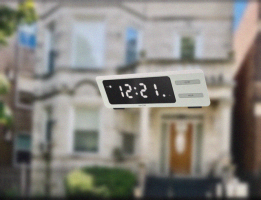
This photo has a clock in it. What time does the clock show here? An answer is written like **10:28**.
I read **12:21**
